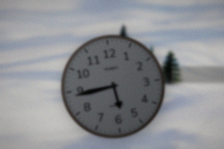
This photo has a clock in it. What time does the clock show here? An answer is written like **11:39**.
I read **5:44**
